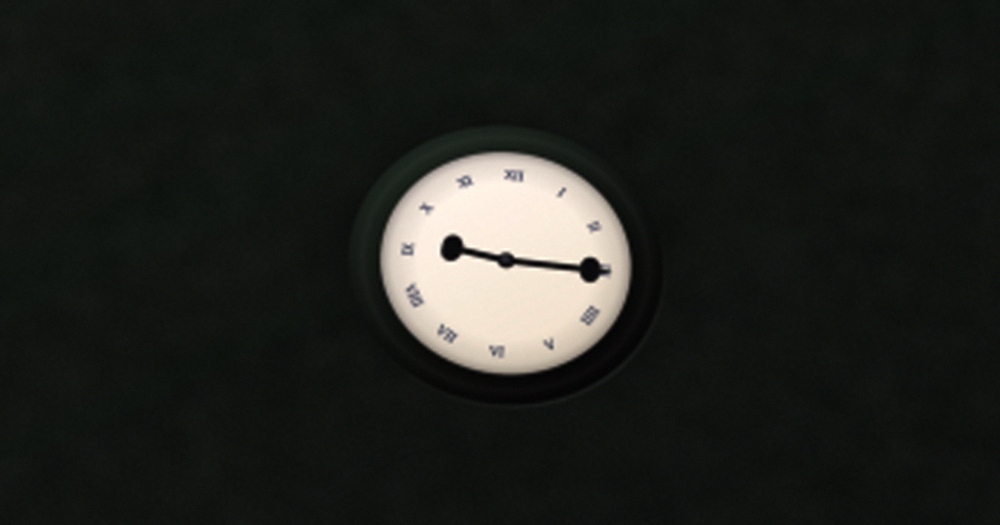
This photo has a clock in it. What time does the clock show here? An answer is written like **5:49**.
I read **9:15**
